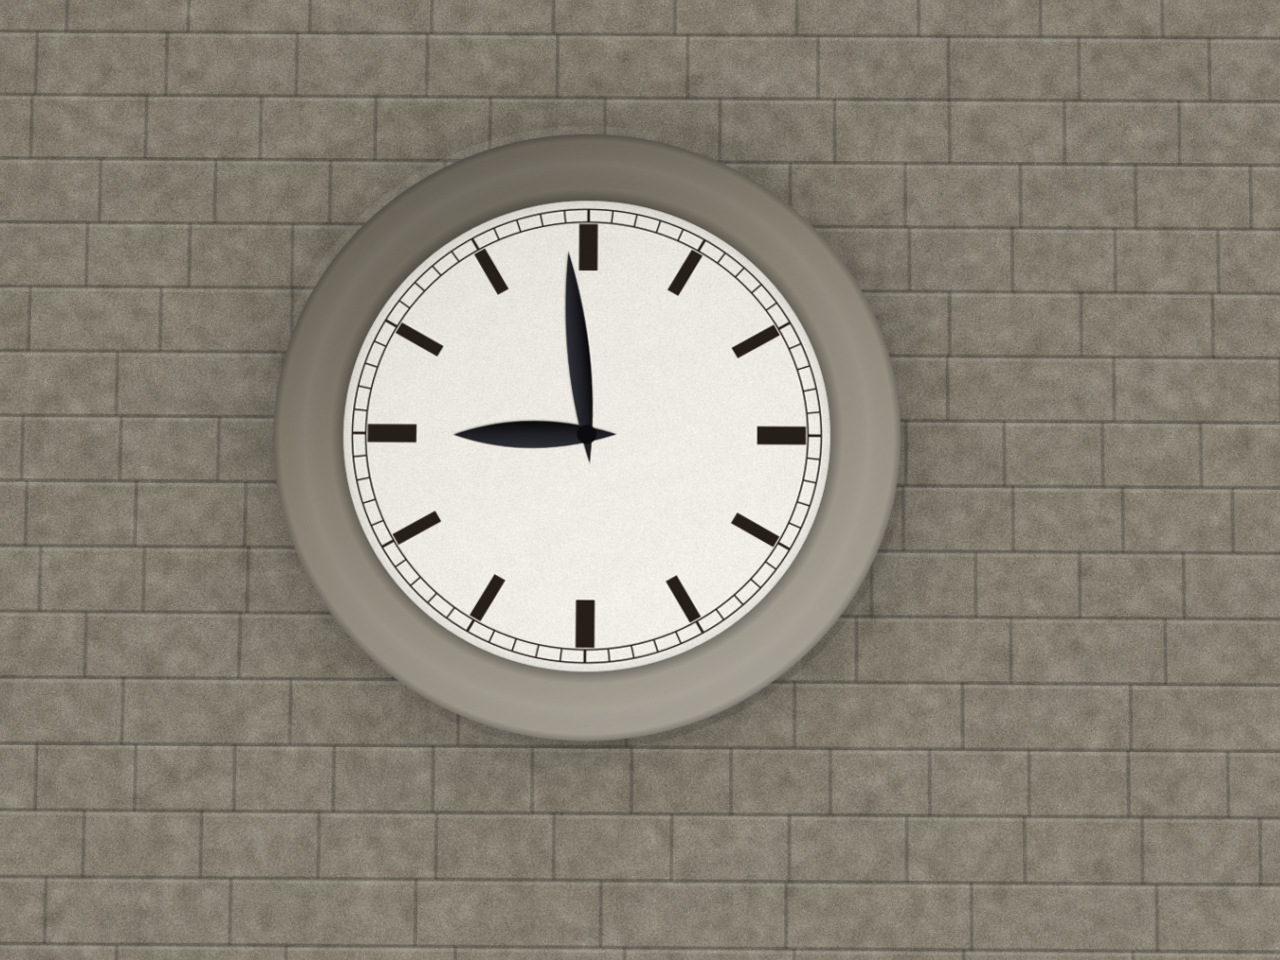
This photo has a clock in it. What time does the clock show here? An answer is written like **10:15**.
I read **8:59**
